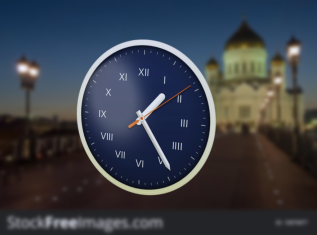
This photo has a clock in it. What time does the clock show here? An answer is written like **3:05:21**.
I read **1:24:09**
